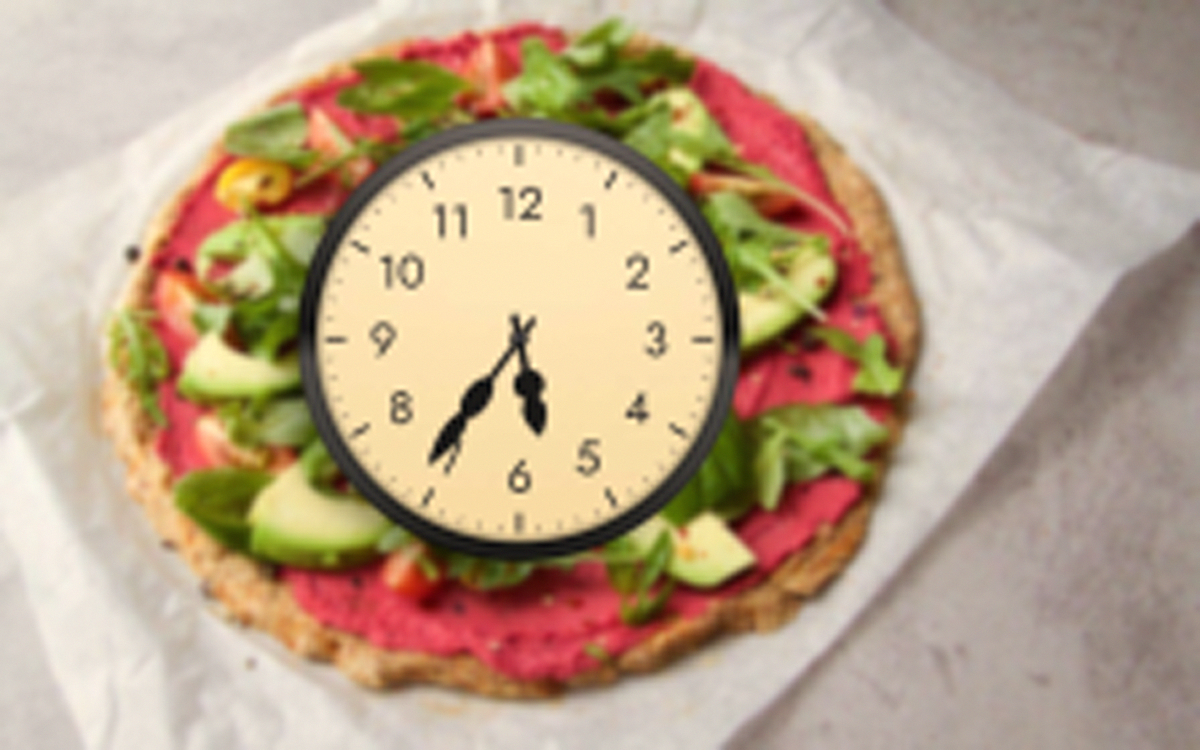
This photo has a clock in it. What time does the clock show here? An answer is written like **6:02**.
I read **5:36**
